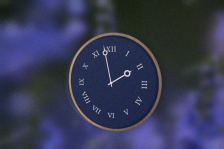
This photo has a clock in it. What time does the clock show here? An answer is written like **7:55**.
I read **1:58**
